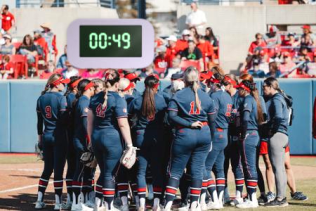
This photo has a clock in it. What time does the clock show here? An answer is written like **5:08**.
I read **0:49**
